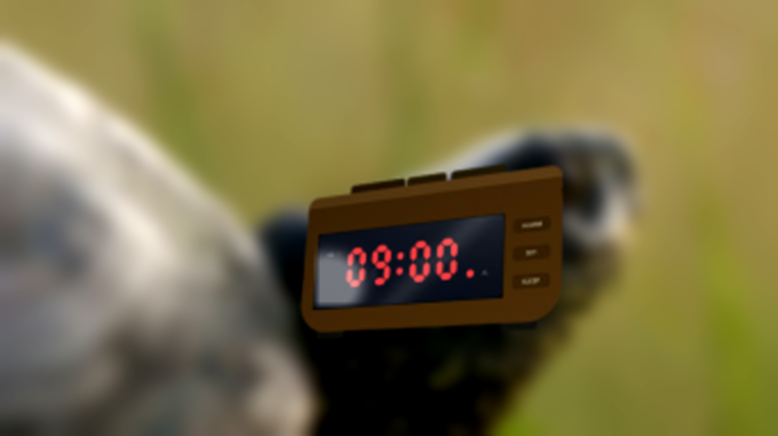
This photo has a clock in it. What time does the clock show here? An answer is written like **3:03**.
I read **9:00**
